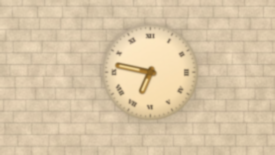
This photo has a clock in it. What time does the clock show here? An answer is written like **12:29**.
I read **6:47**
